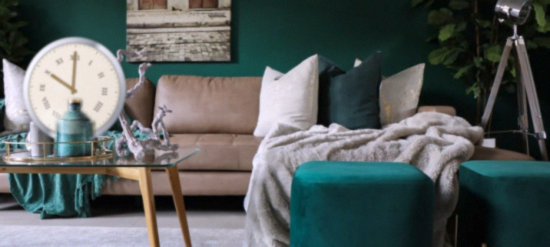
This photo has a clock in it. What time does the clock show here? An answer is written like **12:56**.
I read **10:00**
